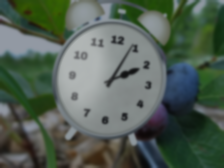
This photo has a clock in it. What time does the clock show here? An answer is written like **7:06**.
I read **2:04**
